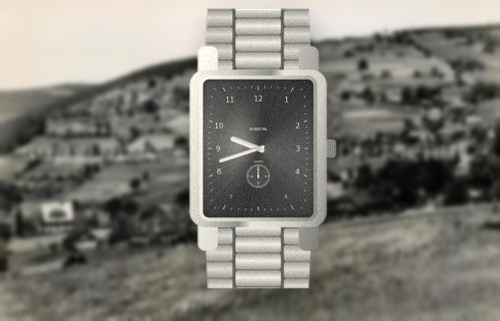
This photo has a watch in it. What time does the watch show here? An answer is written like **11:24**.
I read **9:42**
